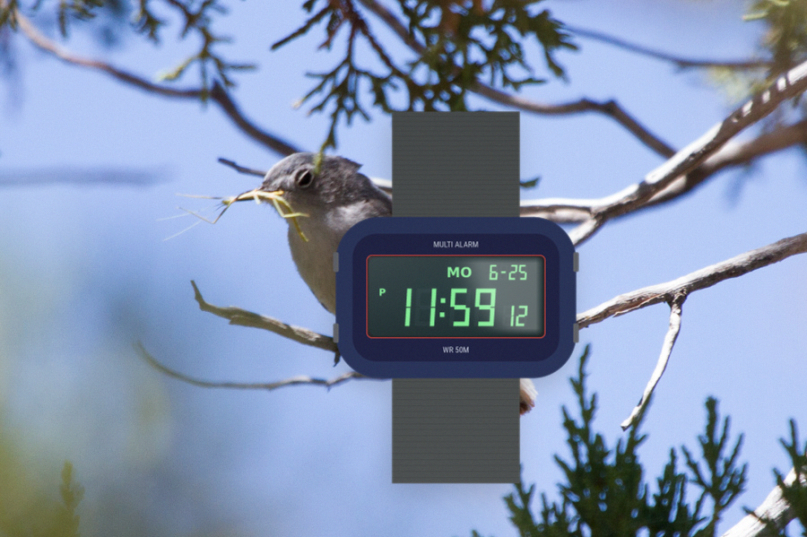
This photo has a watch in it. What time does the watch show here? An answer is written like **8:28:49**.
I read **11:59:12**
